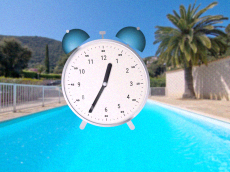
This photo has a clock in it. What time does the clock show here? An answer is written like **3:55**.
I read **12:35**
